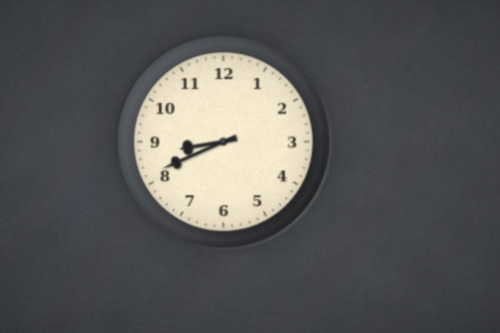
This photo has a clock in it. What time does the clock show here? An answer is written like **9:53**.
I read **8:41**
